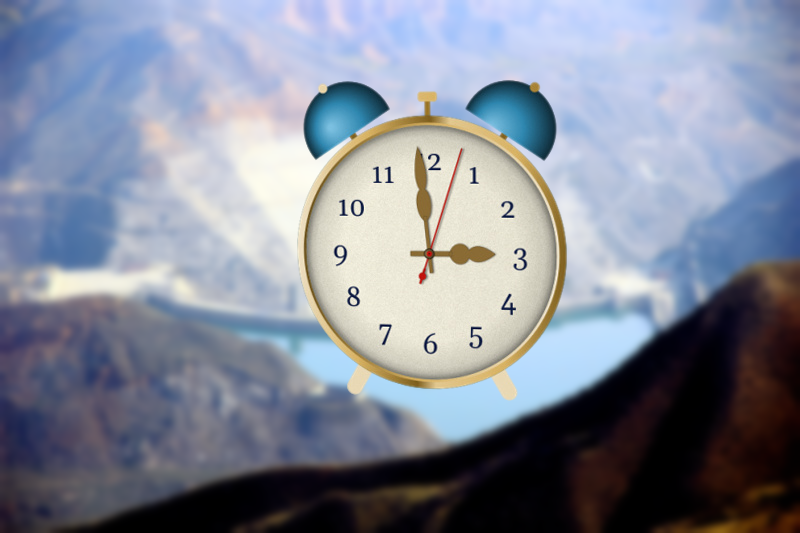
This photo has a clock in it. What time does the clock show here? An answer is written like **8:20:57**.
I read **2:59:03**
